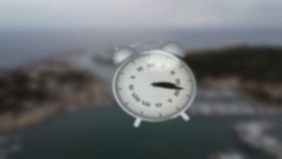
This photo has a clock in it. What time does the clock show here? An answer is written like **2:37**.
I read **3:18**
